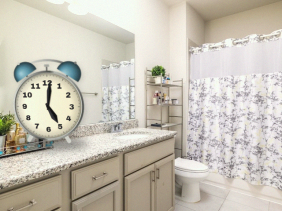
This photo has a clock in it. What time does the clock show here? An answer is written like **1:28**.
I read **5:01**
